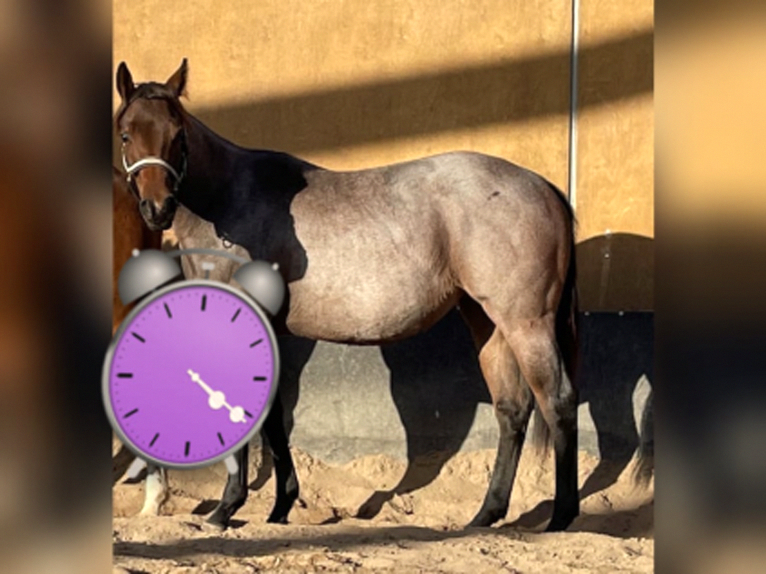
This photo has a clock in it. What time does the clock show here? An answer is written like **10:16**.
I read **4:21**
